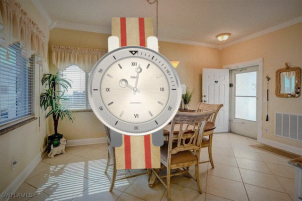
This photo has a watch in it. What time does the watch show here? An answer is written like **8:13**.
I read **10:02**
